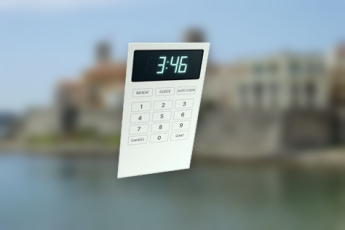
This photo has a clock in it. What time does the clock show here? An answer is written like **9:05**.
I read **3:46**
